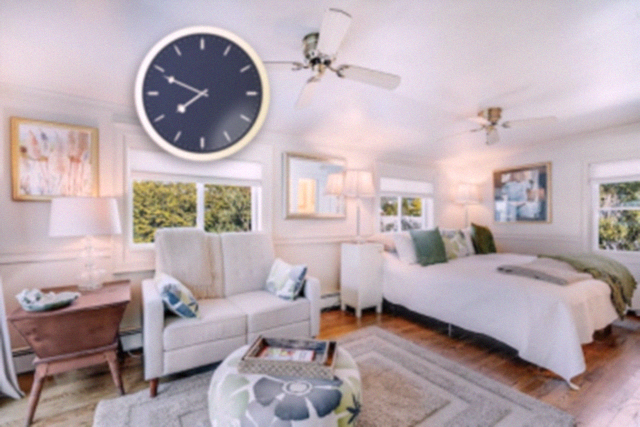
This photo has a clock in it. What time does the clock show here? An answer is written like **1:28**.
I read **7:49**
